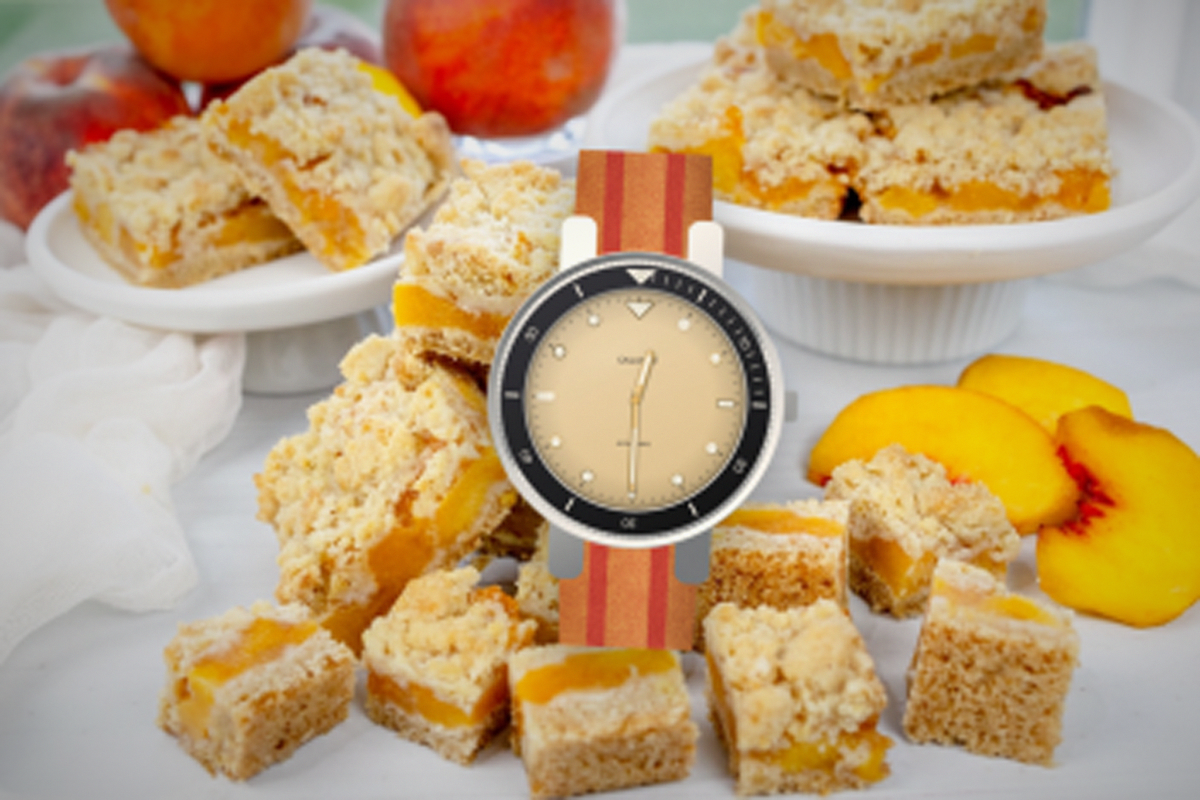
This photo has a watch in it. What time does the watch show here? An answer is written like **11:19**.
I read **12:30**
